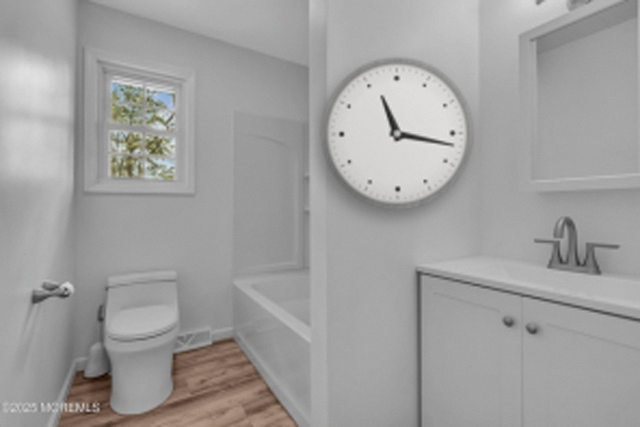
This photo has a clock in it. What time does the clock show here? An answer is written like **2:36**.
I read **11:17**
